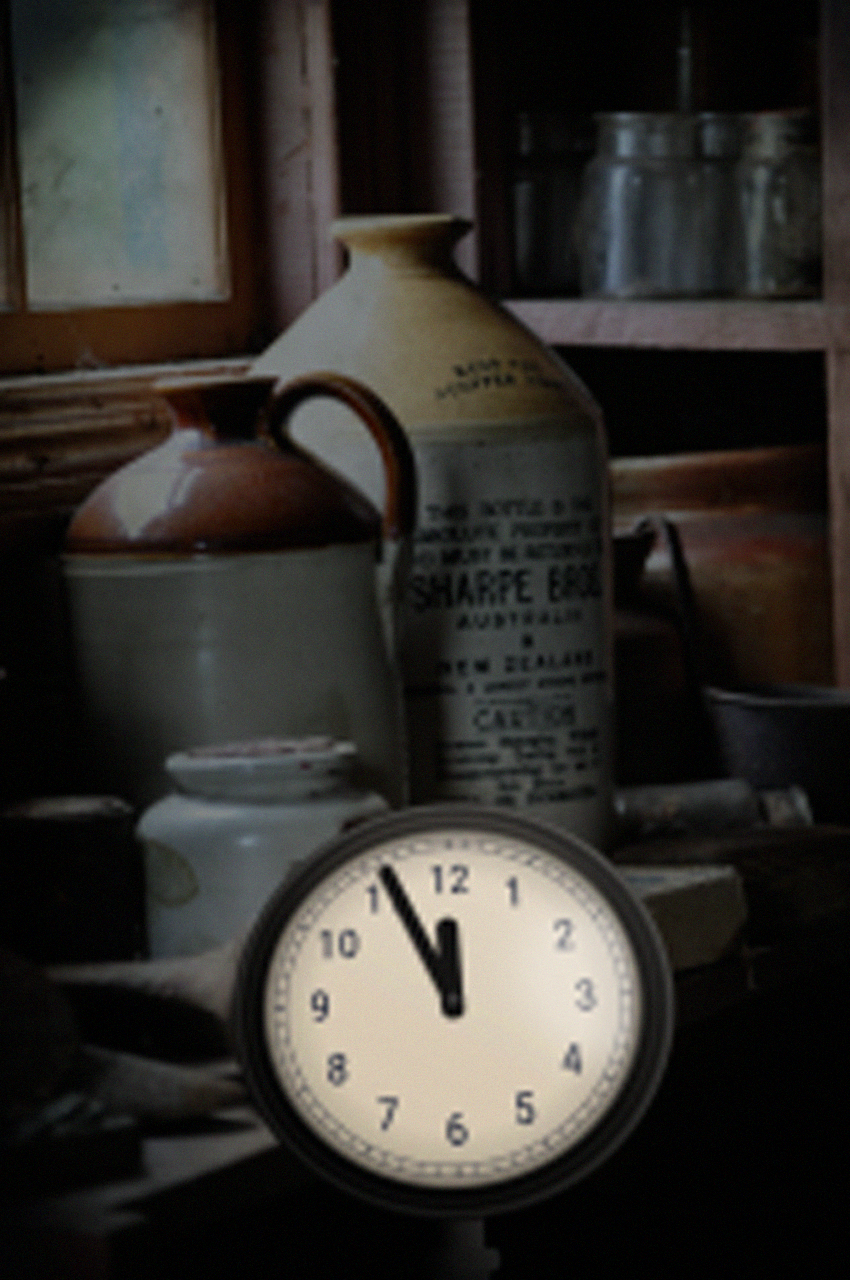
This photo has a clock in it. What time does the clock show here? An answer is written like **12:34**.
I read **11:56**
